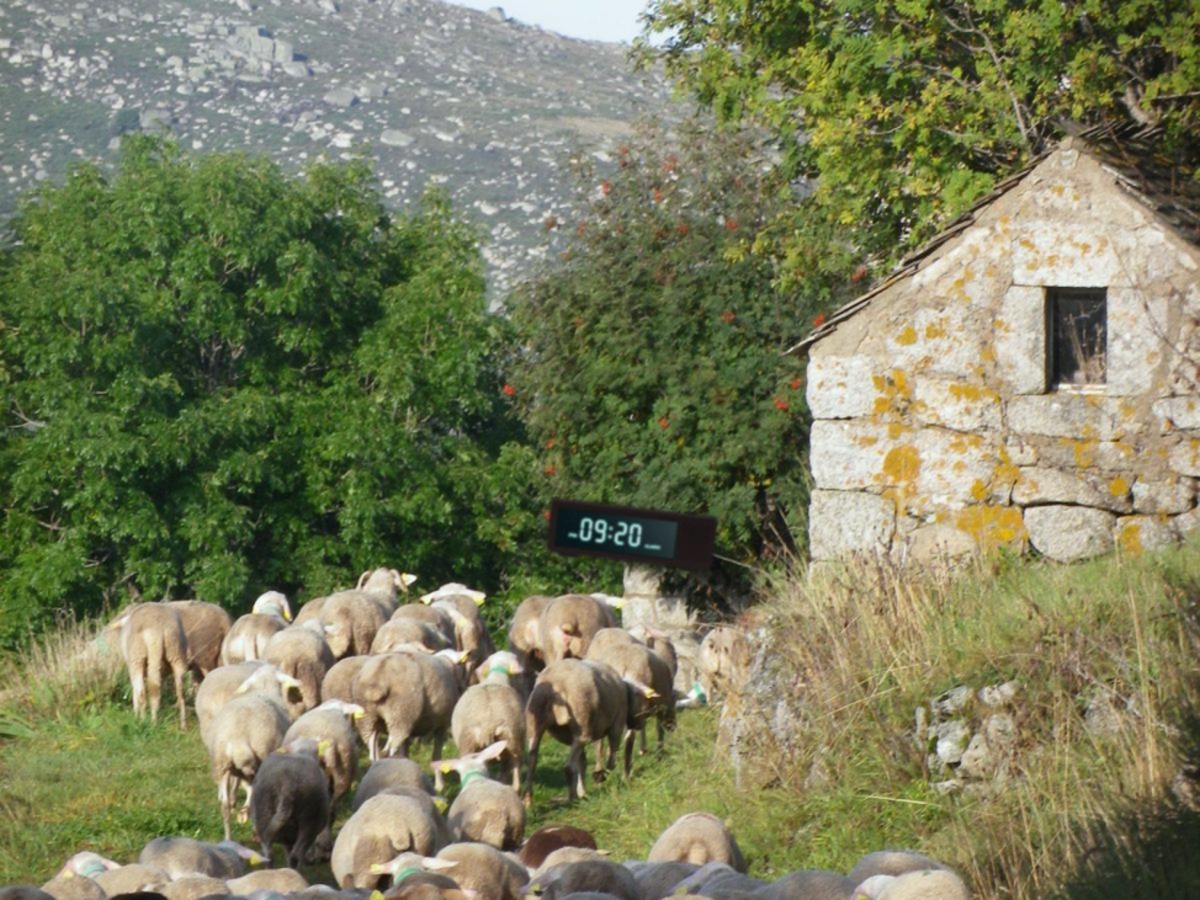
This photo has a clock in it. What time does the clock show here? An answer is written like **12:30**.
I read **9:20**
